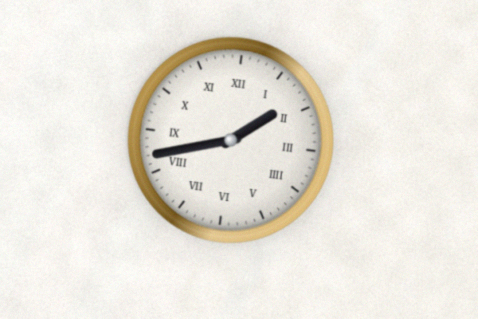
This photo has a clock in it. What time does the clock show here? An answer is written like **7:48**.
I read **1:42**
